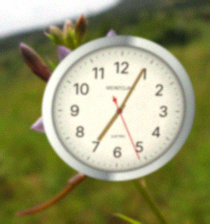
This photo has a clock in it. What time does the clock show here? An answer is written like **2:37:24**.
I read **7:04:26**
